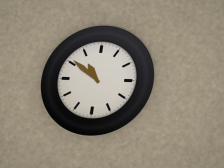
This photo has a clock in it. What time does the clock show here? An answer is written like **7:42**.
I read **10:51**
